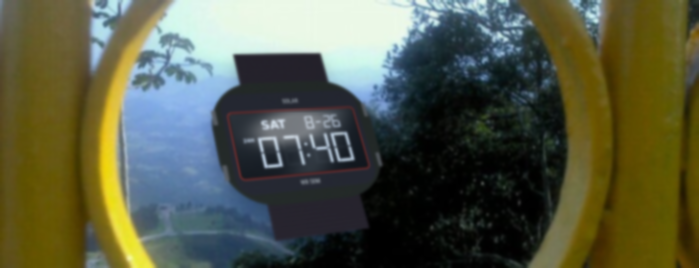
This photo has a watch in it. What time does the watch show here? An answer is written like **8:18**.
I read **7:40**
